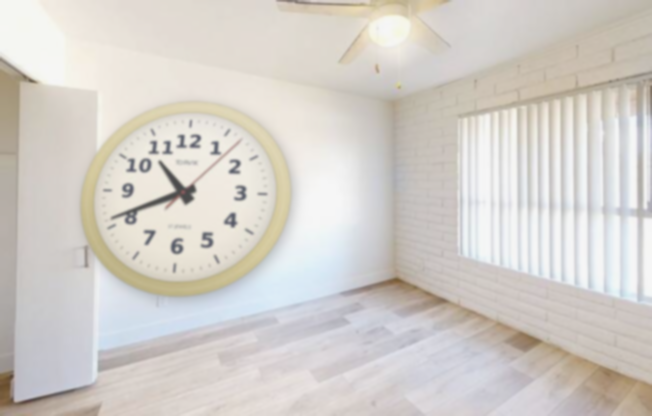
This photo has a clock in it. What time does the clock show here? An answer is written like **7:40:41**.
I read **10:41:07**
